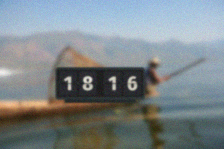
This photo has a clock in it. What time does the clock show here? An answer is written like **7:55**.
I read **18:16**
